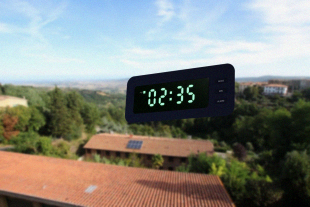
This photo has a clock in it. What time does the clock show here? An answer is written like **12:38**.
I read **2:35**
